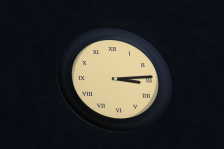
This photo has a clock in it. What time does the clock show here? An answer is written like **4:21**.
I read **3:14**
